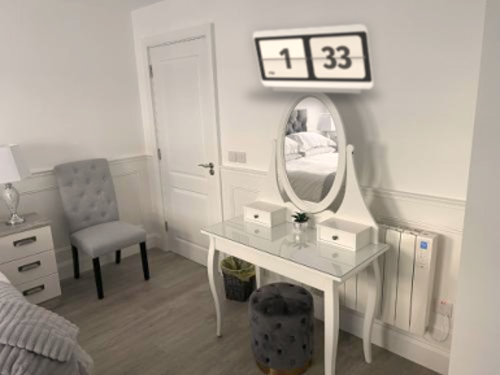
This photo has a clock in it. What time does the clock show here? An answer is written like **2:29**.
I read **1:33**
